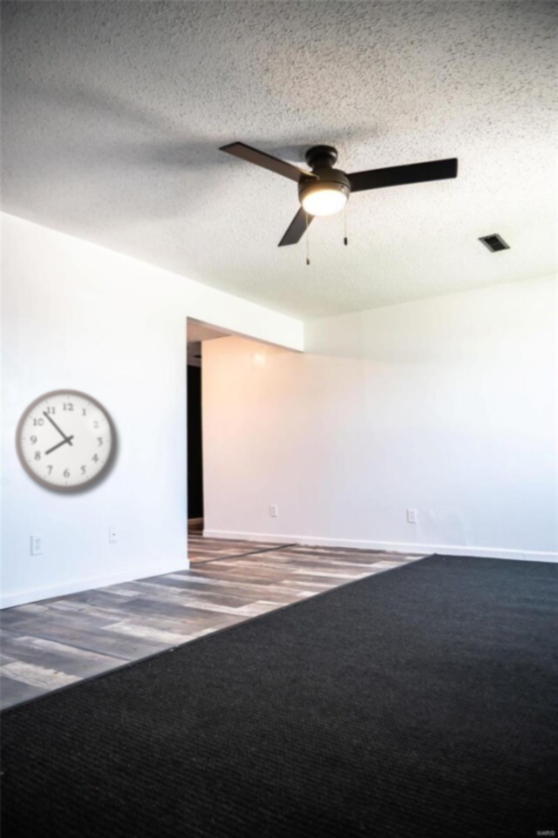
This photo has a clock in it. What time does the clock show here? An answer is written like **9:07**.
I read **7:53**
